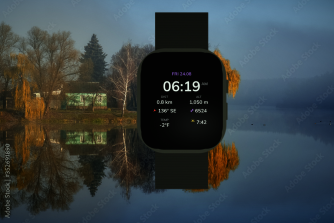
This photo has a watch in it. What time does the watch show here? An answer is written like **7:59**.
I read **6:19**
